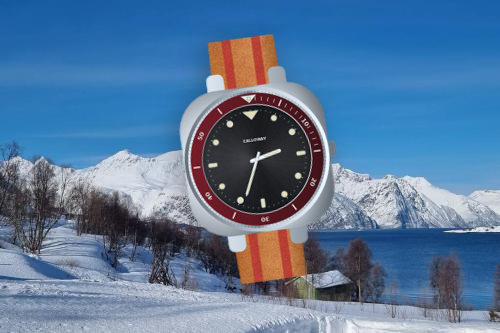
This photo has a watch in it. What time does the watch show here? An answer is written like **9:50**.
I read **2:34**
